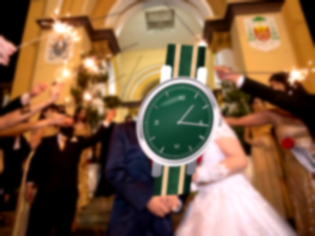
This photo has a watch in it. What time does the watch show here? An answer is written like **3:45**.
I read **1:16**
